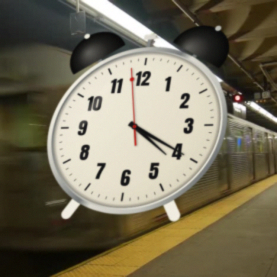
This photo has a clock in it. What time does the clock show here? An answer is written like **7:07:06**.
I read **4:19:58**
